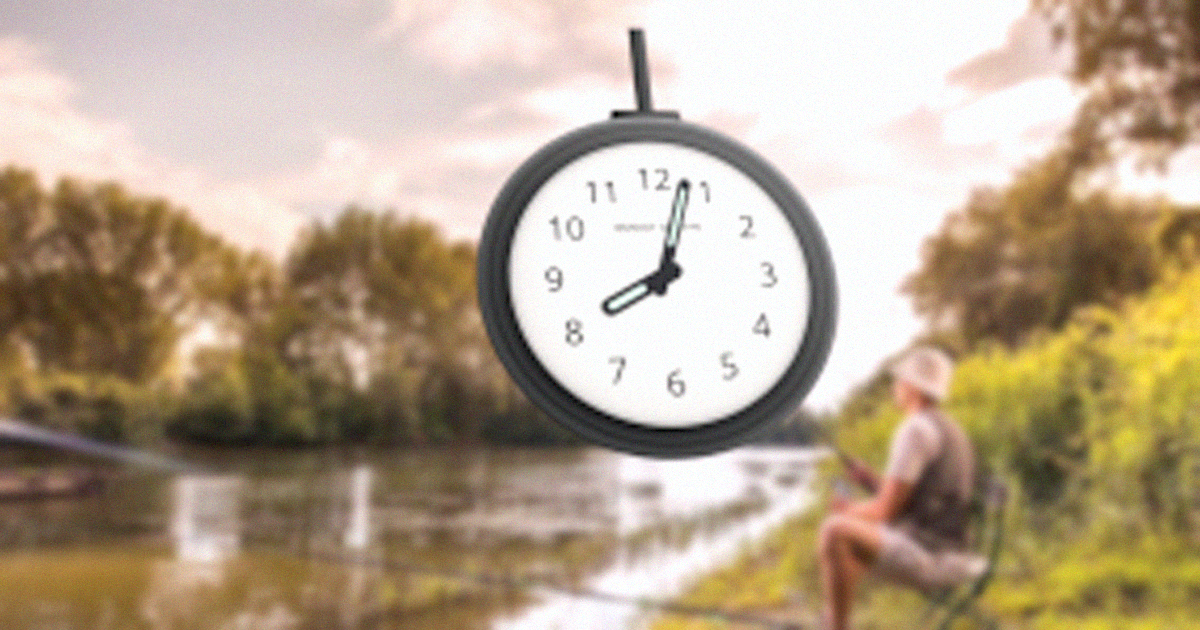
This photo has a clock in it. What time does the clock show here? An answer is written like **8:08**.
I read **8:03**
